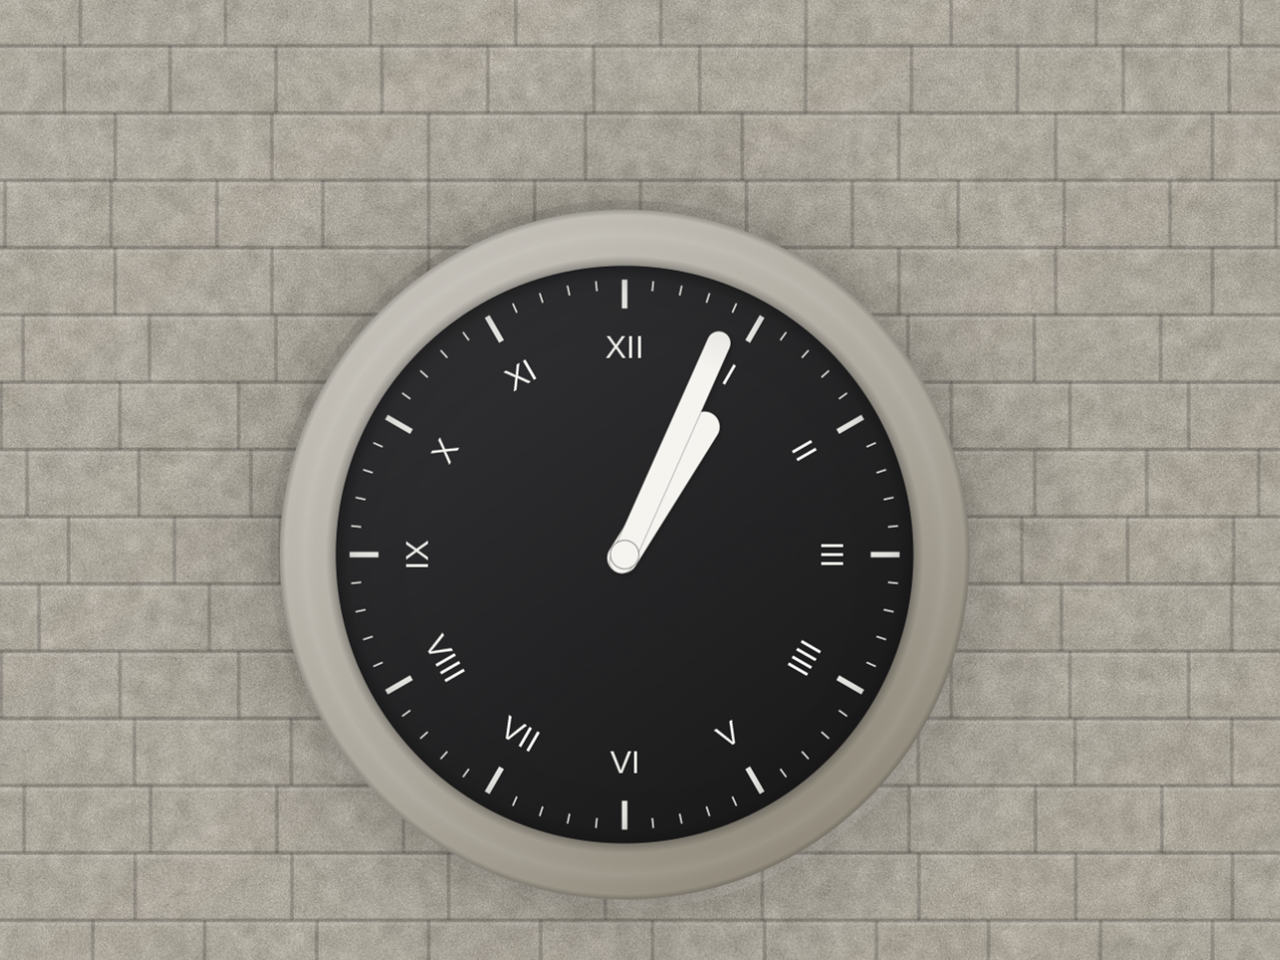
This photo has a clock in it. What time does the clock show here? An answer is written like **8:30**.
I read **1:04**
